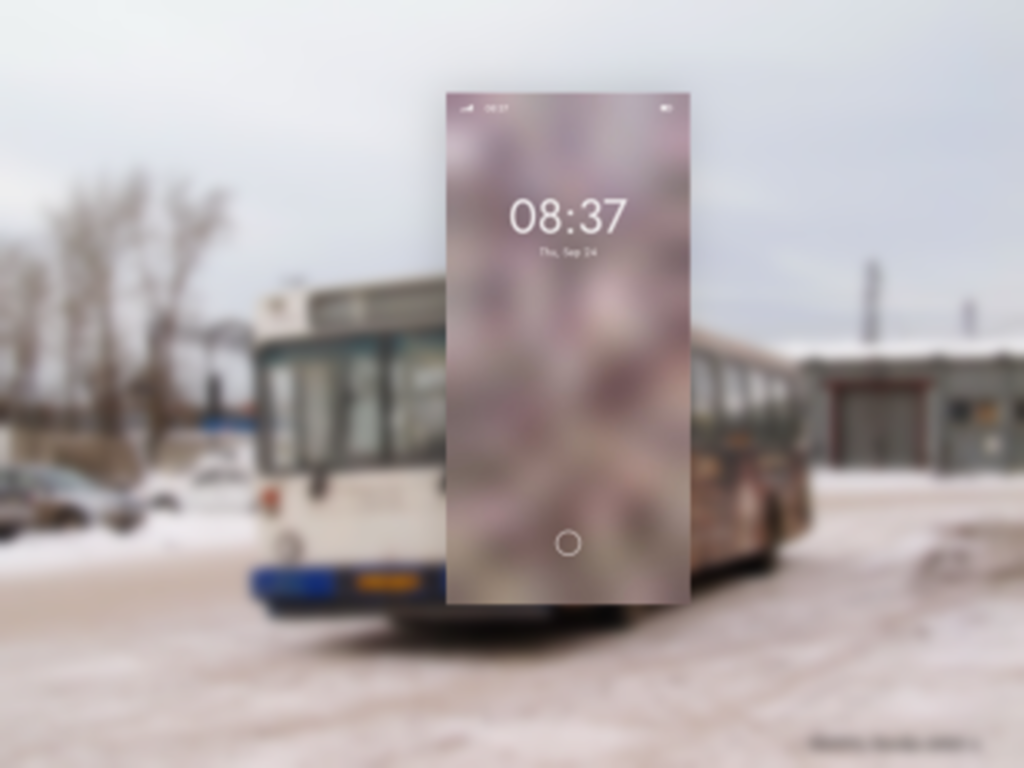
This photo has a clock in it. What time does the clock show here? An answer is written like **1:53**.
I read **8:37**
